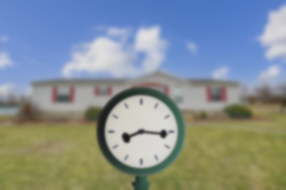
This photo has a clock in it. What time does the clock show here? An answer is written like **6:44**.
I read **8:16**
